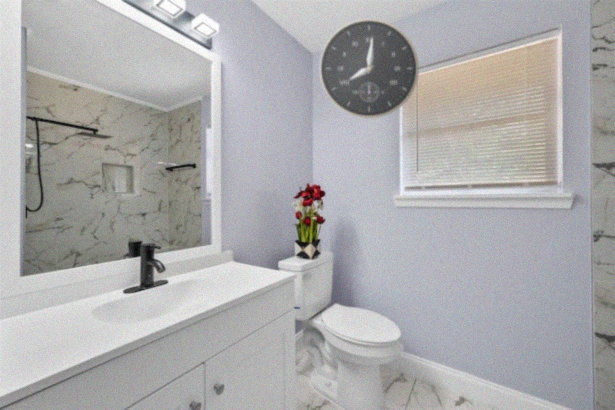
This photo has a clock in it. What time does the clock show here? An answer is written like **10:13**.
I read **8:01**
